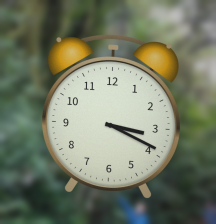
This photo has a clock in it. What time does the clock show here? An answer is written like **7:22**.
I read **3:19**
